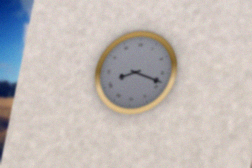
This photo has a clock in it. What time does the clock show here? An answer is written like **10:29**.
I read **8:18**
